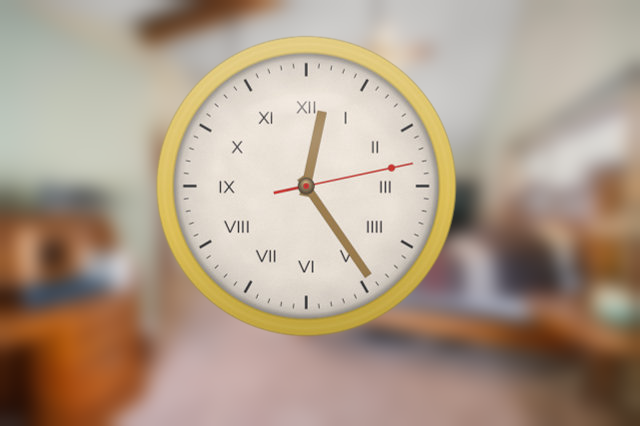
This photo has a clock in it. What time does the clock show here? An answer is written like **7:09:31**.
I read **12:24:13**
